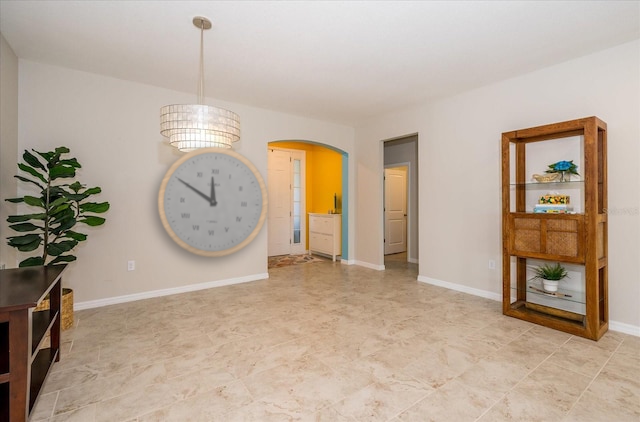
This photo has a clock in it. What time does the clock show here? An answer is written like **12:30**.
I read **11:50**
